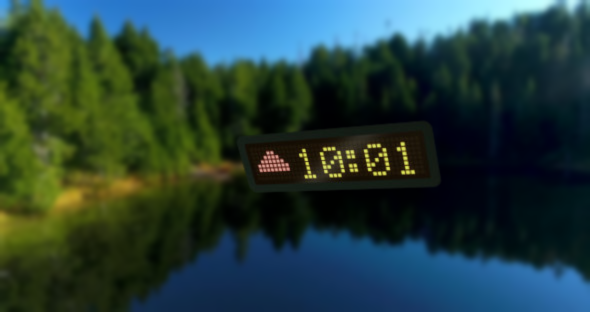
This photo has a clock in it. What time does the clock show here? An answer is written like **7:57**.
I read **10:01**
